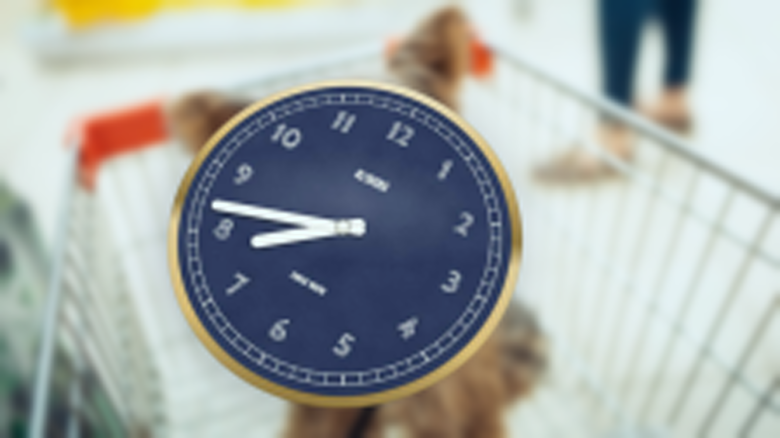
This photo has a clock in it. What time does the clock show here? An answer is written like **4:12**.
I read **7:42**
